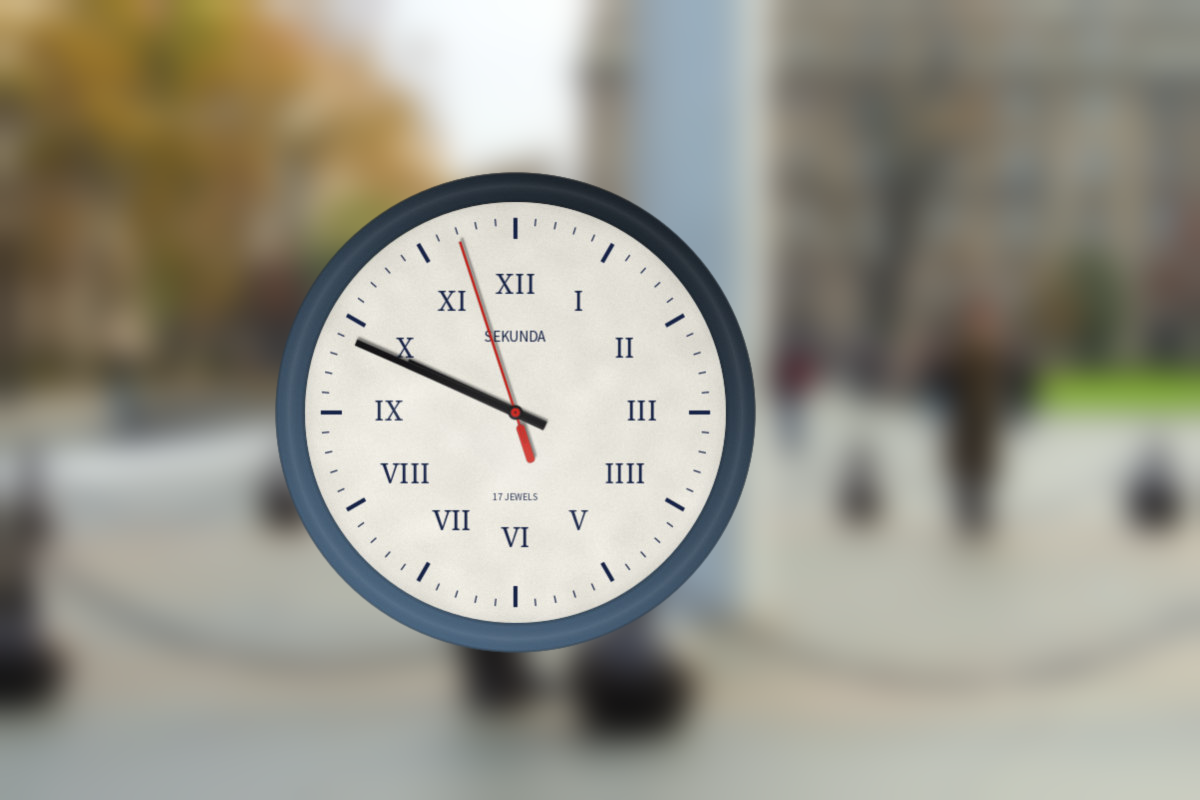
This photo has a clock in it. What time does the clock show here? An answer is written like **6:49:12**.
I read **9:48:57**
